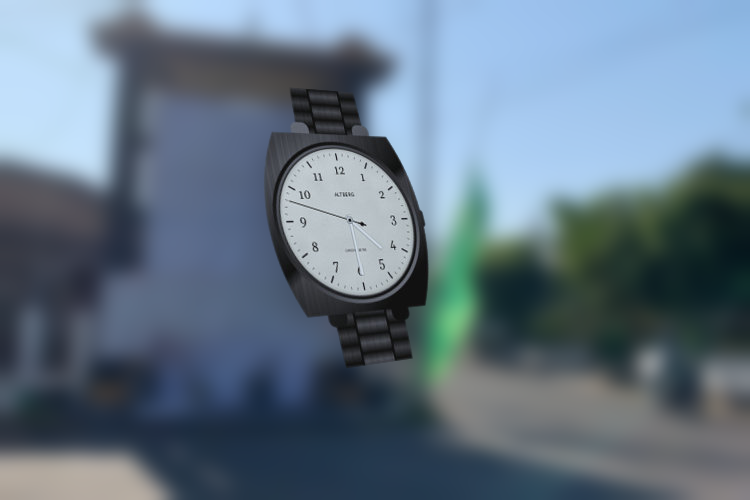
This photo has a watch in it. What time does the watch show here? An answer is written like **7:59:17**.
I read **4:29:48**
